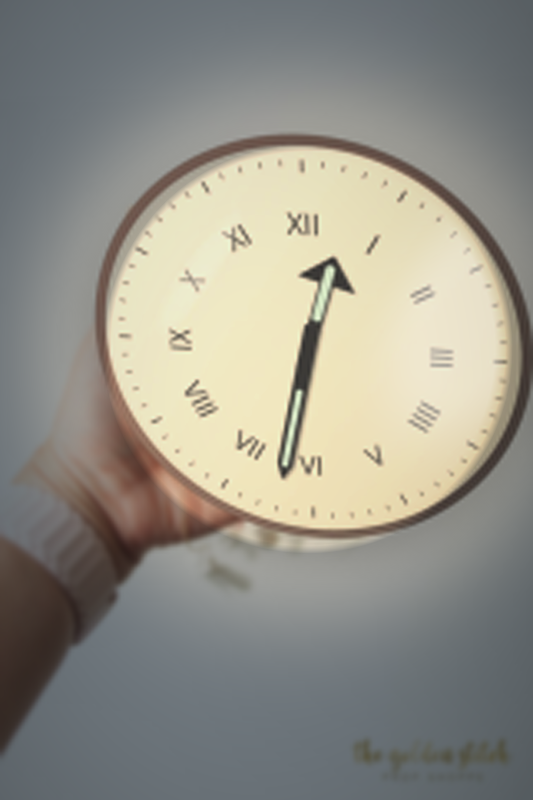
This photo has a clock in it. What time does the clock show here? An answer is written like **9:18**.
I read **12:32**
